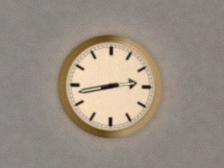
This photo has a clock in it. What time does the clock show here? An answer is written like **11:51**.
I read **2:43**
